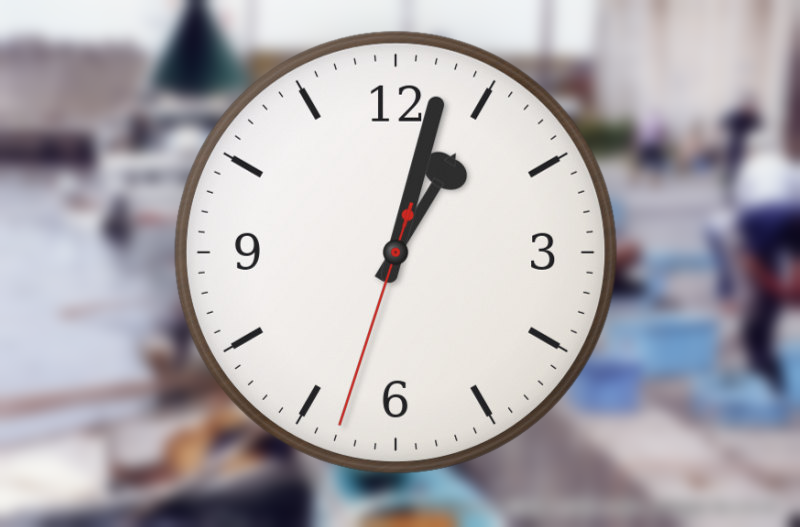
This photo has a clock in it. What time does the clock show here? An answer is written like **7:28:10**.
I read **1:02:33**
